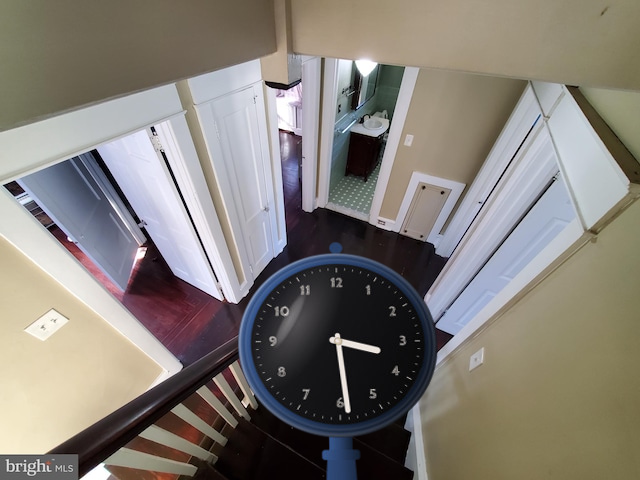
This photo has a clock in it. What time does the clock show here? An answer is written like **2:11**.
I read **3:29**
